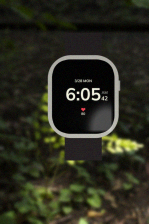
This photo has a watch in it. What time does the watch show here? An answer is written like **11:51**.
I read **6:05**
